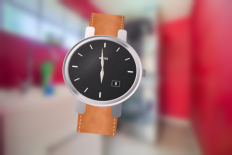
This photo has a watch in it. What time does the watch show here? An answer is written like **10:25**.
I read **5:59**
